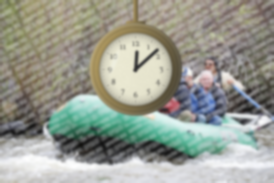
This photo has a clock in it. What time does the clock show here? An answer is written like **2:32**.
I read **12:08**
